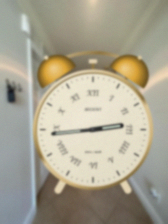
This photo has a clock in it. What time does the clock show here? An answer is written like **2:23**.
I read **2:44**
